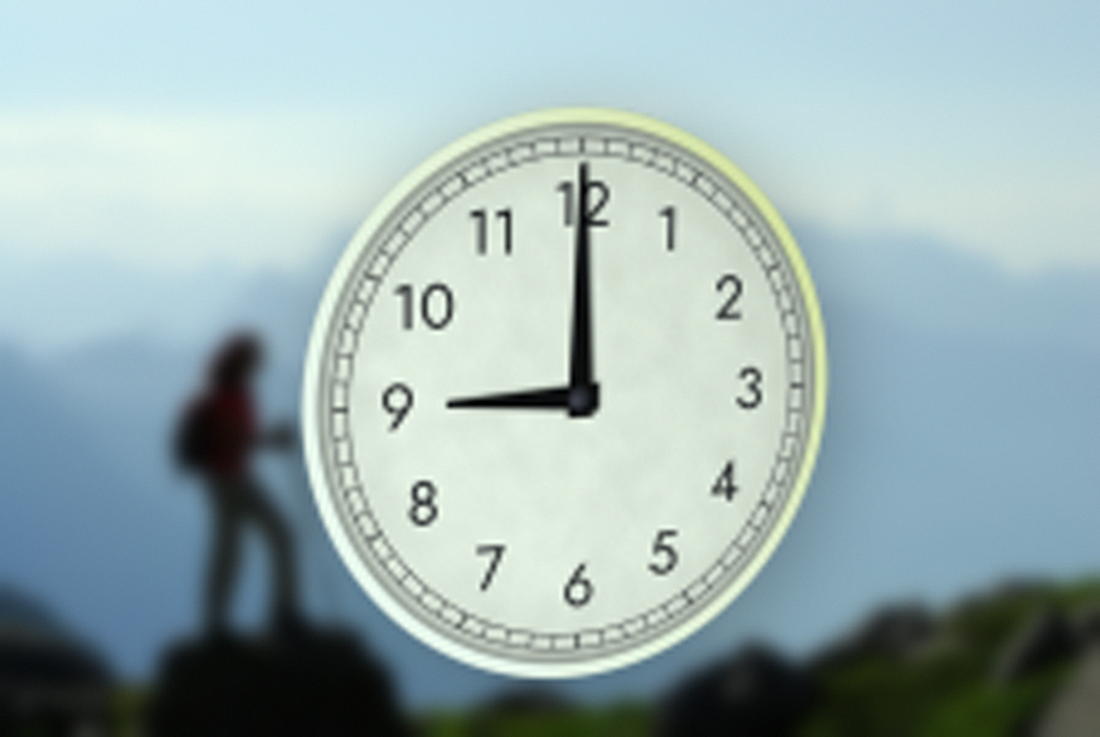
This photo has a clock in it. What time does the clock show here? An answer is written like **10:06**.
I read **9:00**
